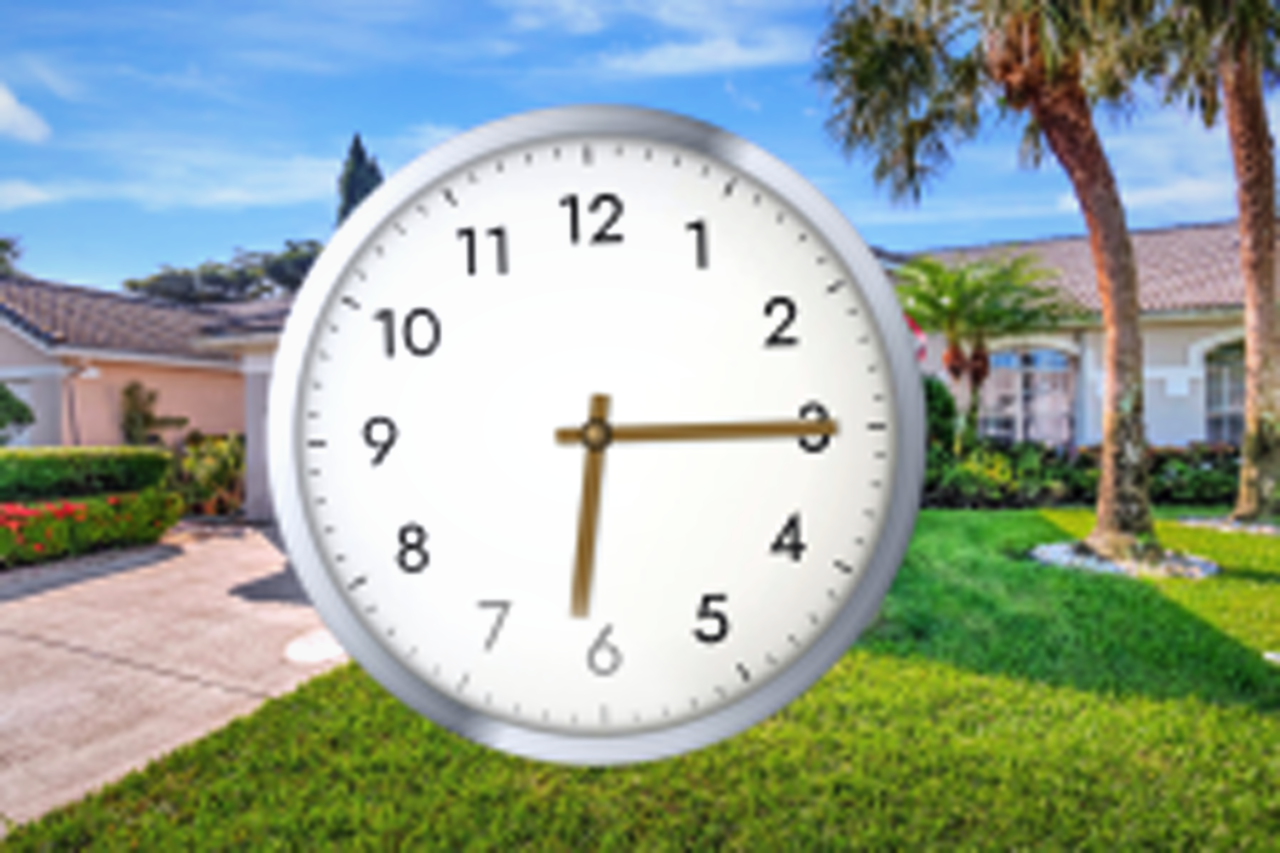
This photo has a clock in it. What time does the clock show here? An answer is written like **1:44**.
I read **6:15**
